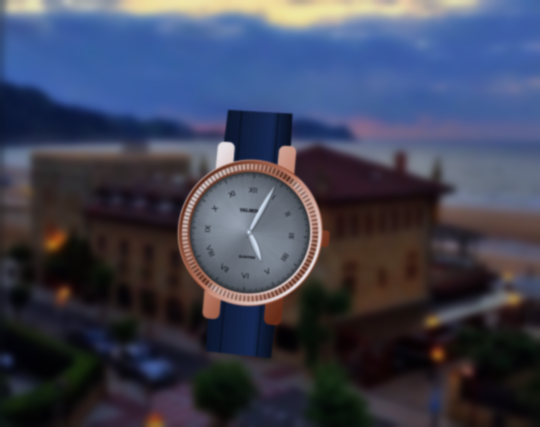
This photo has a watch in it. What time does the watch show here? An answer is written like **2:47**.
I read **5:04**
